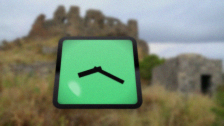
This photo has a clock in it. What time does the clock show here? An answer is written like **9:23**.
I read **8:20**
